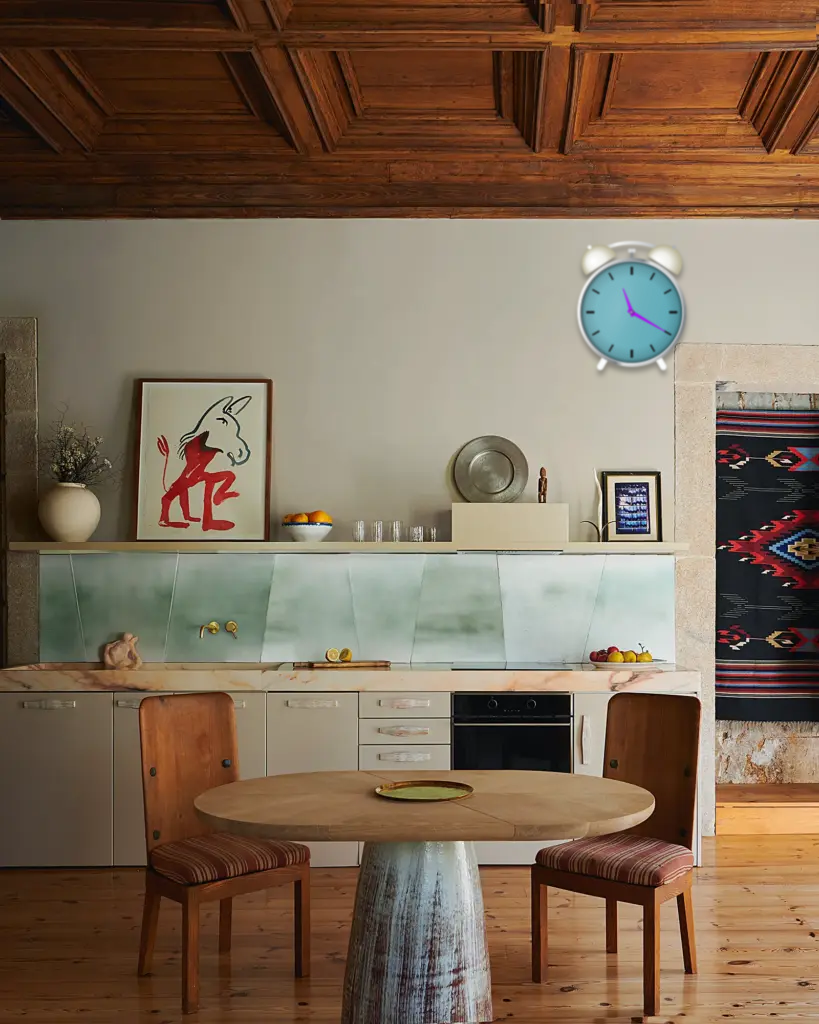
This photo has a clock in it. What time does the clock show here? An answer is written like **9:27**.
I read **11:20**
